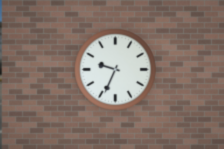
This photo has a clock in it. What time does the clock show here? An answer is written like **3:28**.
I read **9:34**
